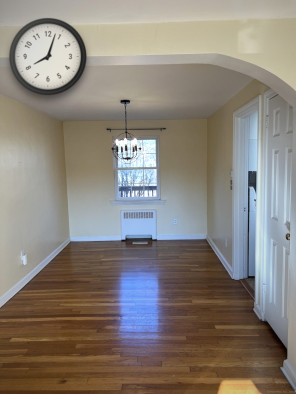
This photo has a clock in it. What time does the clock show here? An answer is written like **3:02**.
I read **8:03**
